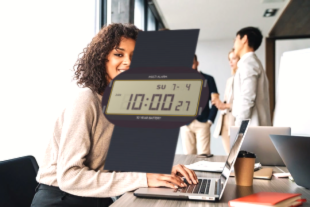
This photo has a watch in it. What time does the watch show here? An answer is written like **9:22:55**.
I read **10:00:27**
